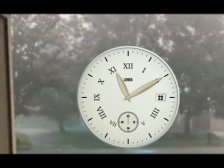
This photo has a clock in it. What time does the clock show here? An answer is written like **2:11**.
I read **11:10**
